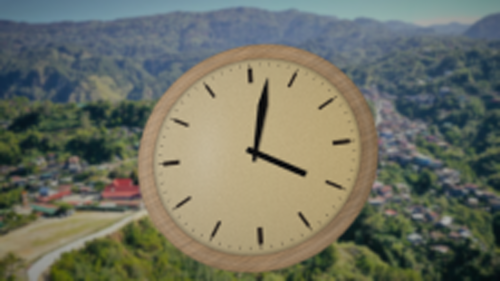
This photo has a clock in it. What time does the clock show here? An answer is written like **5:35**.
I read **4:02**
